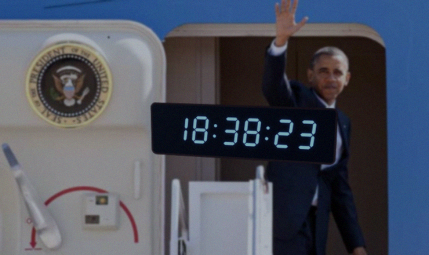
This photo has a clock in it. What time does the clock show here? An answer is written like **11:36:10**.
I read **18:38:23**
